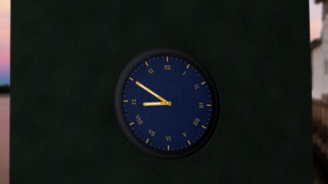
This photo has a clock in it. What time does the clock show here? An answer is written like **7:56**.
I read **8:50**
